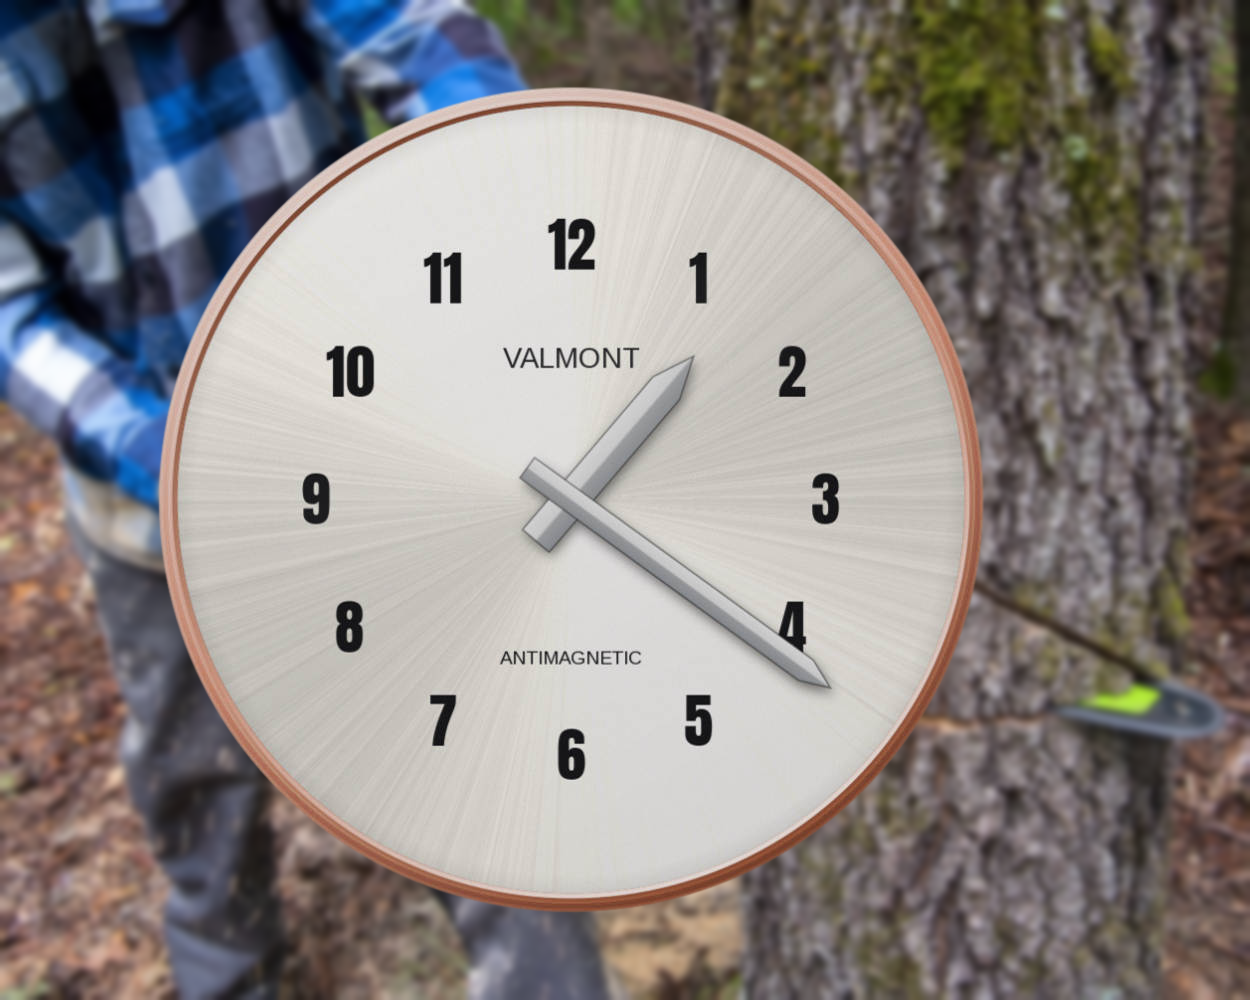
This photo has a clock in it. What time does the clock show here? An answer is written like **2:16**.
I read **1:21**
